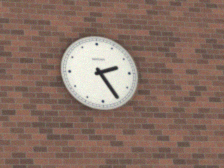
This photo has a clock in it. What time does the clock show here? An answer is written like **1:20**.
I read **2:25**
